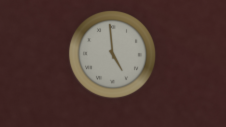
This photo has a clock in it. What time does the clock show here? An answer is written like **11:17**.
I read **4:59**
